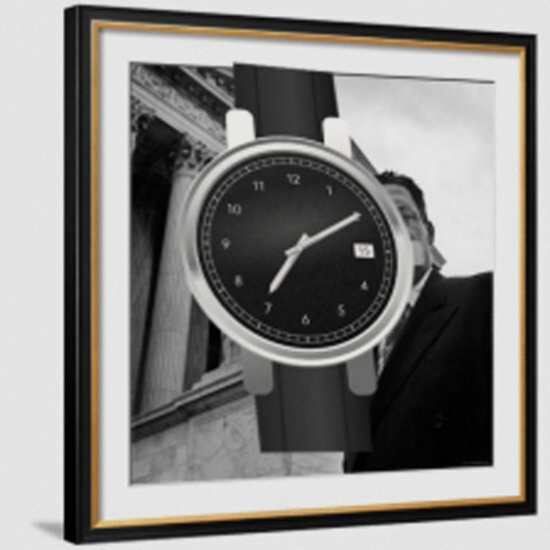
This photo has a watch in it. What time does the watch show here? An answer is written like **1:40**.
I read **7:10**
